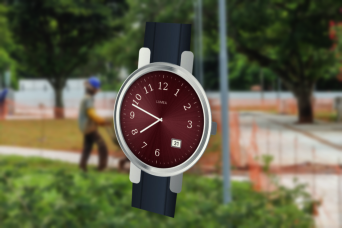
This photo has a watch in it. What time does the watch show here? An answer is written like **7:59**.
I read **7:48**
